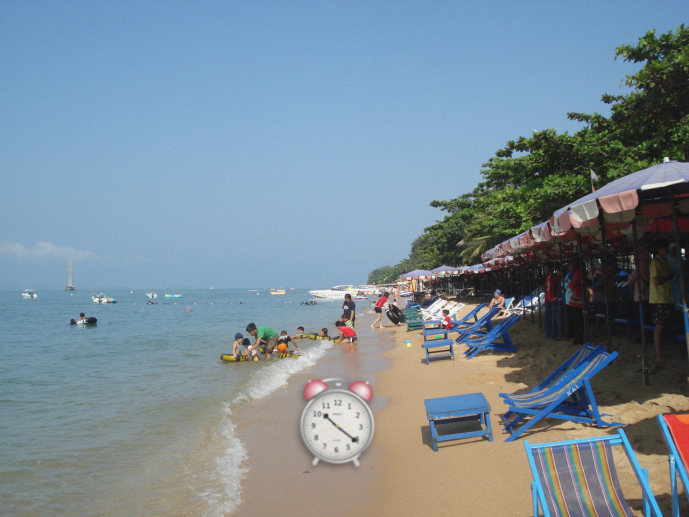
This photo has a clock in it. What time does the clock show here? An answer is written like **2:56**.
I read **10:21**
